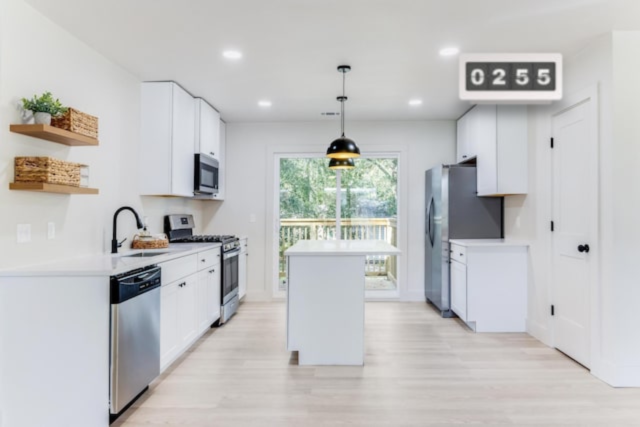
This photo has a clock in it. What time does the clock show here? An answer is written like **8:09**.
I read **2:55**
